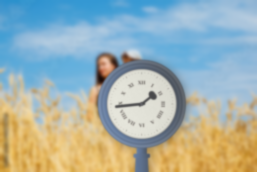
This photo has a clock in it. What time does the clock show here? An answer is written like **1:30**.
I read **1:44**
